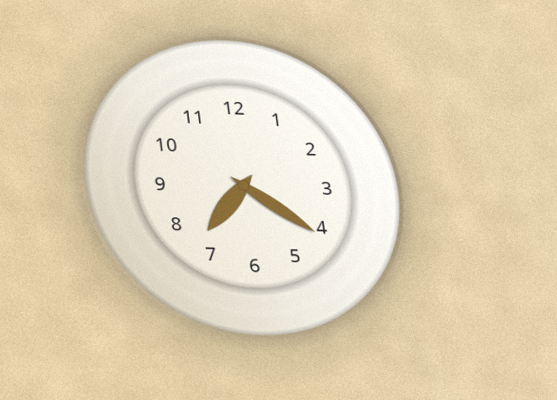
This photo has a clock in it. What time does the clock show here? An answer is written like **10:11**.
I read **7:21**
